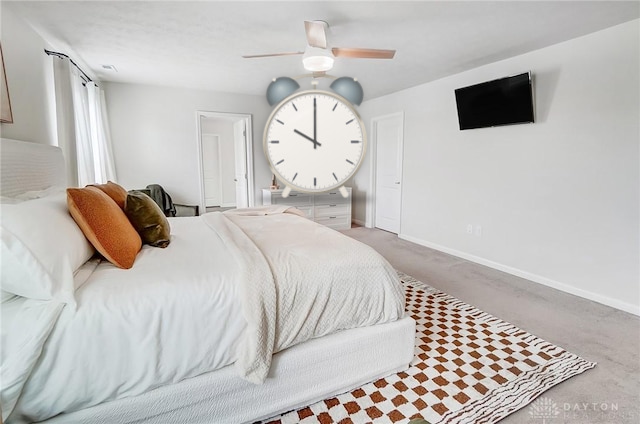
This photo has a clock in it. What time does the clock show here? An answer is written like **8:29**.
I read **10:00**
